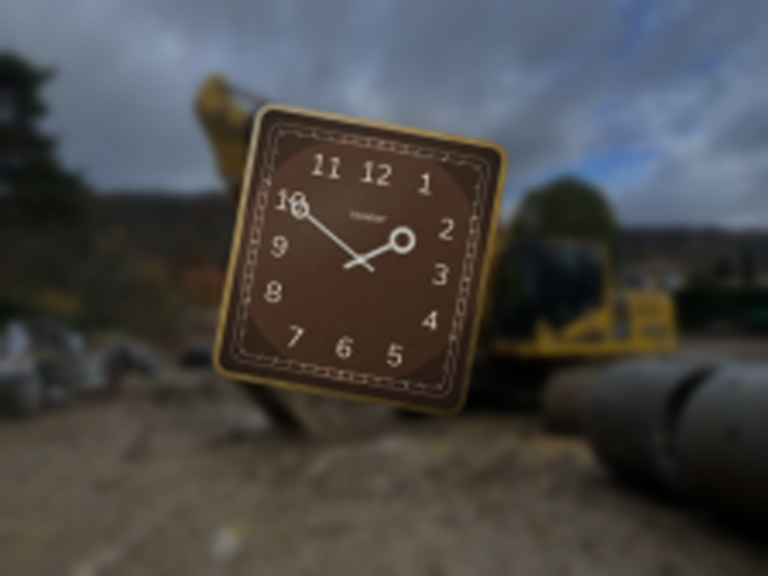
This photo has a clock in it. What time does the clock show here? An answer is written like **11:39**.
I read **1:50**
